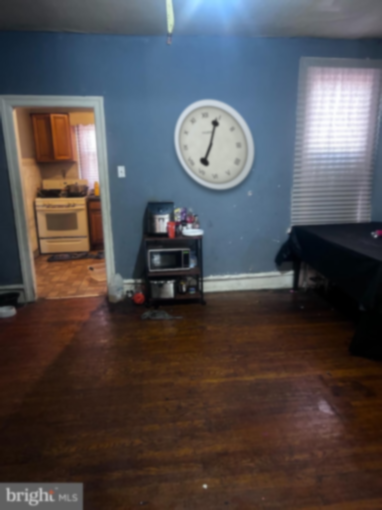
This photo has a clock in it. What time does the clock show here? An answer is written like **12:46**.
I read **7:04**
